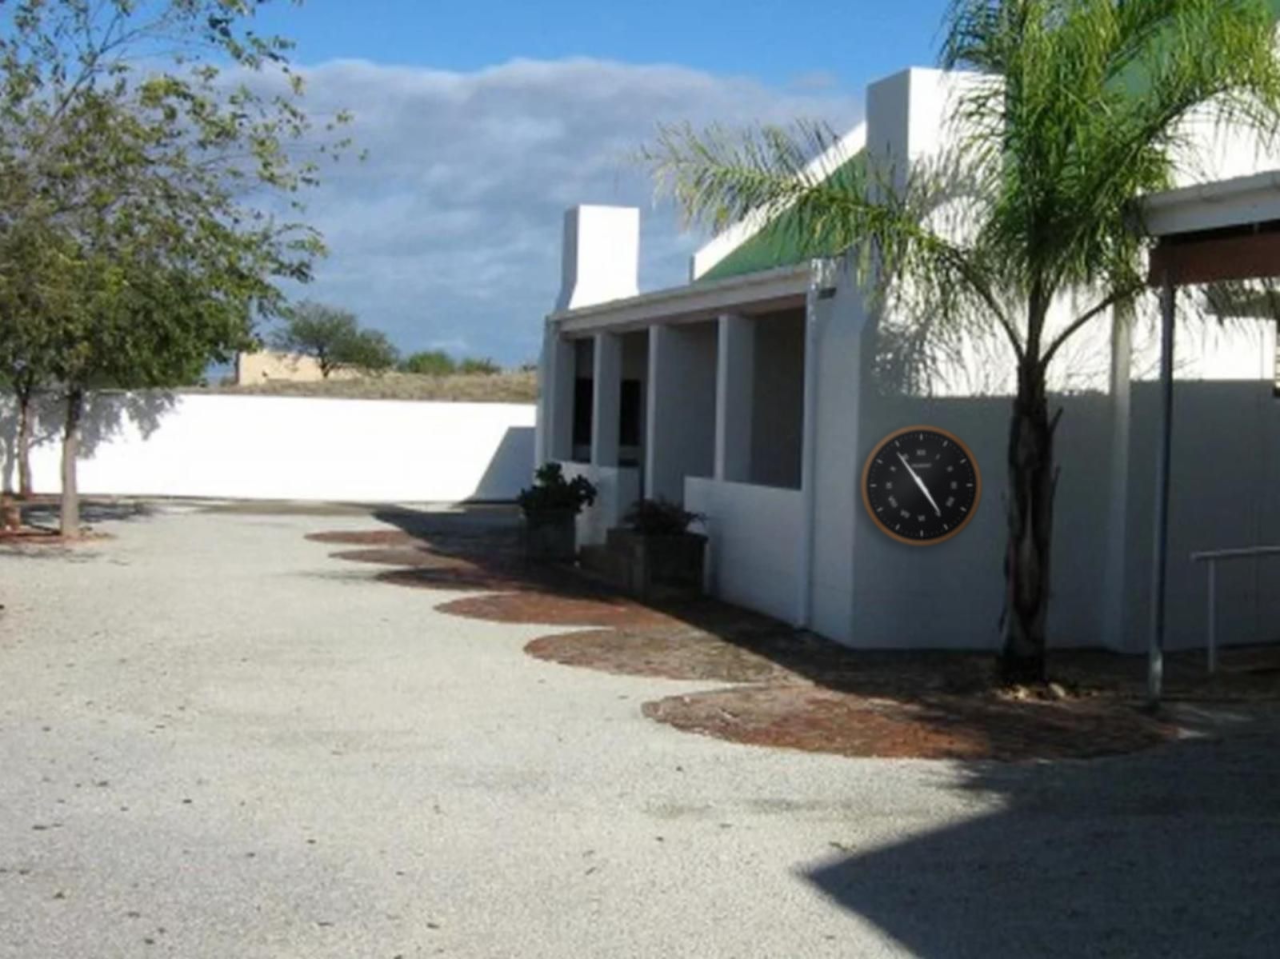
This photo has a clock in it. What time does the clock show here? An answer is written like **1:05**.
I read **4:54**
